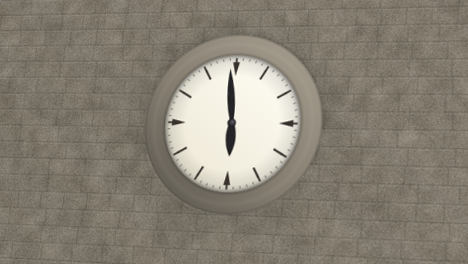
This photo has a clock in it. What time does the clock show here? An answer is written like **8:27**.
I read **5:59**
